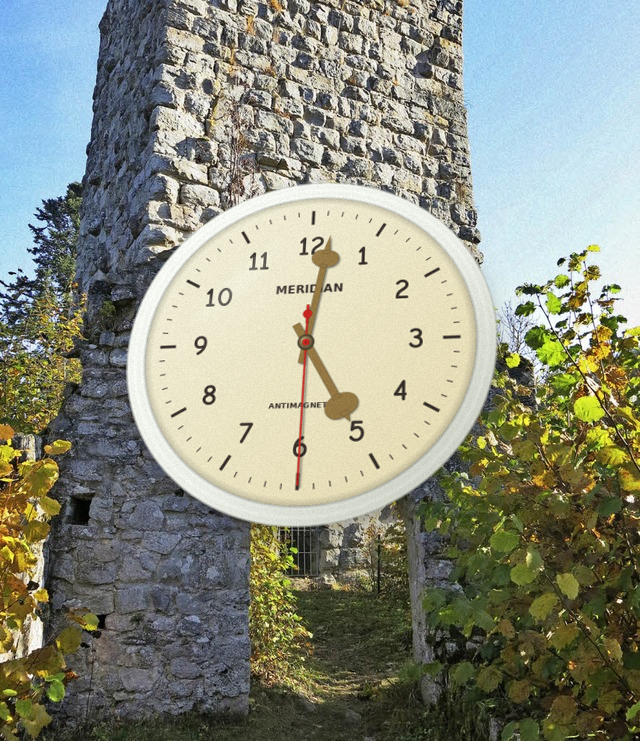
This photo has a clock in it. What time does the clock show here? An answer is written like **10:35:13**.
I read **5:01:30**
